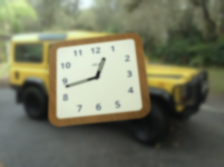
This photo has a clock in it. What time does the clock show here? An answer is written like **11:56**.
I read **12:43**
